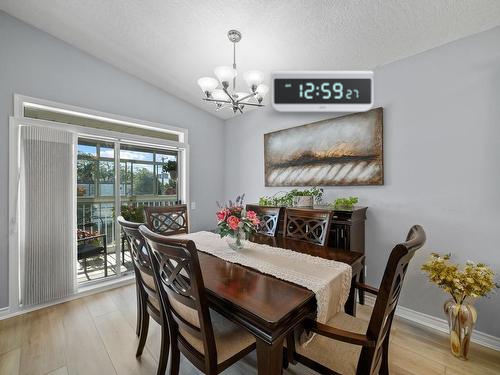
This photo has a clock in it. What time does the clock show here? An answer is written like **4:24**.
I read **12:59**
